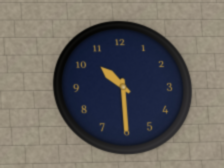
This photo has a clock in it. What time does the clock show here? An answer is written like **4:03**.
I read **10:30**
